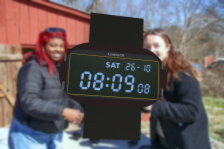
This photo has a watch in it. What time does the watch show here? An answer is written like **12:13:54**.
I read **8:09:08**
